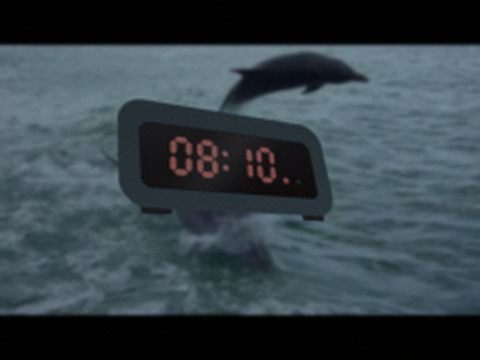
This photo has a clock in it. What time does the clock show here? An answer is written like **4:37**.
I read **8:10**
